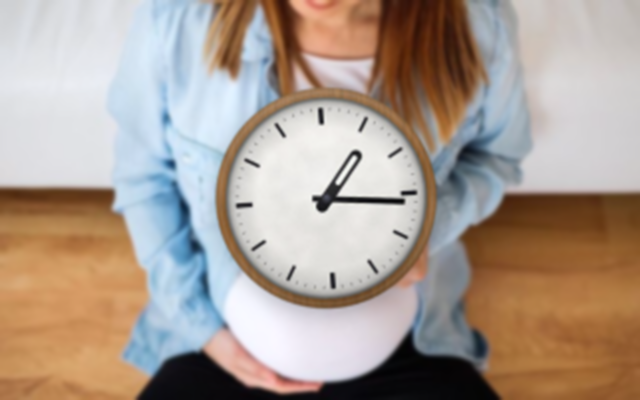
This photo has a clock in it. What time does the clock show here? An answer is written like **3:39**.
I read **1:16**
